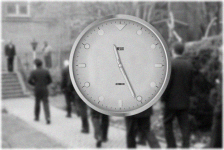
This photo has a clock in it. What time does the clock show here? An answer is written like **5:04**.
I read **11:26**
